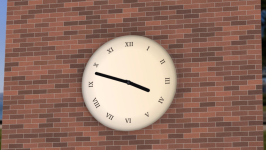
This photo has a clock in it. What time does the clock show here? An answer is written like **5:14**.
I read **3:48**
